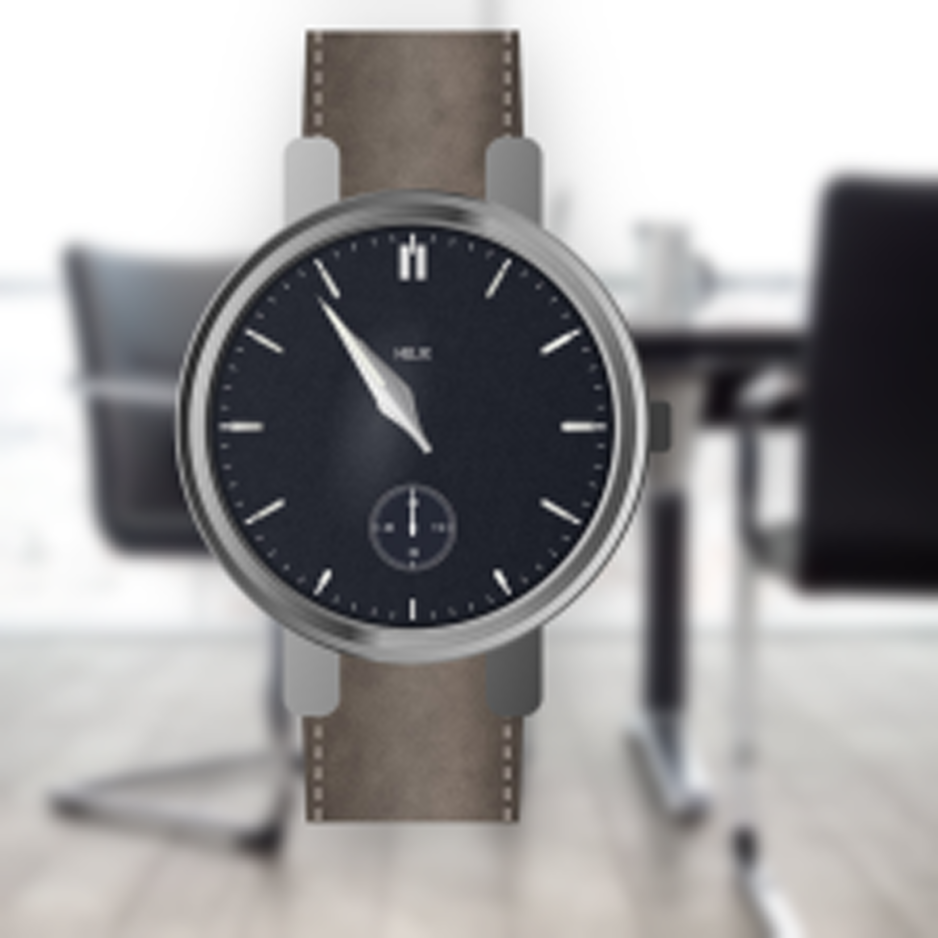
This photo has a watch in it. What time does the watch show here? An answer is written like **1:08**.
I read **10:54**
